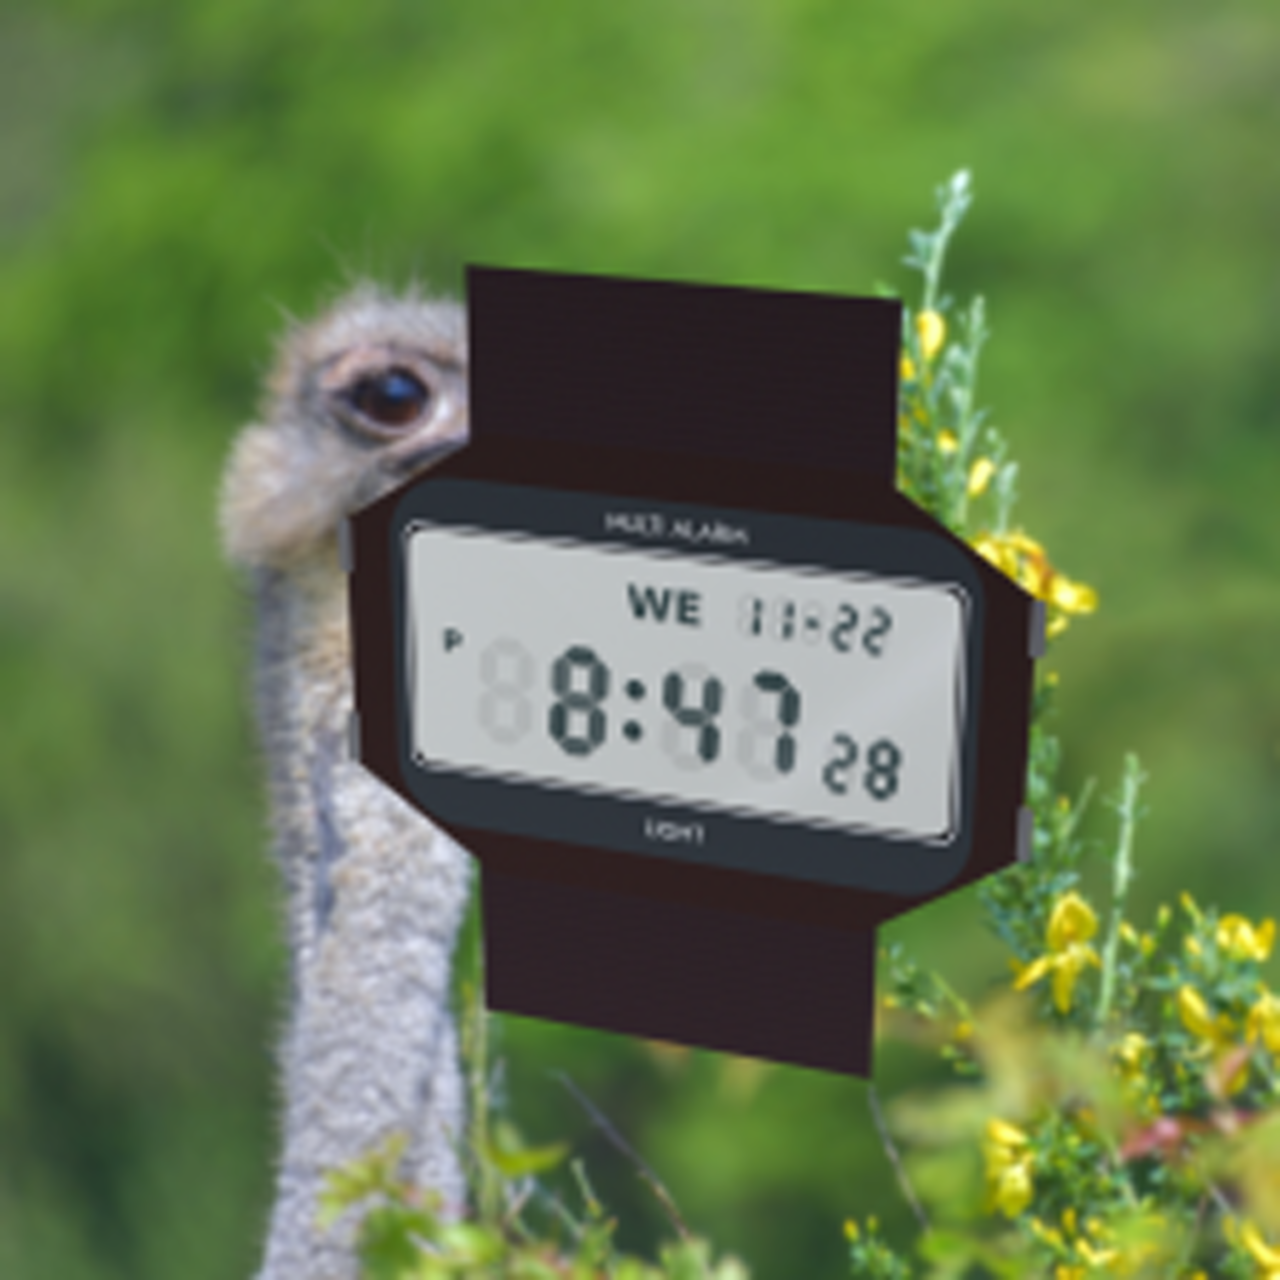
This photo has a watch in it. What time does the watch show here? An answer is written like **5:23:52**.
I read **8:47:28**
